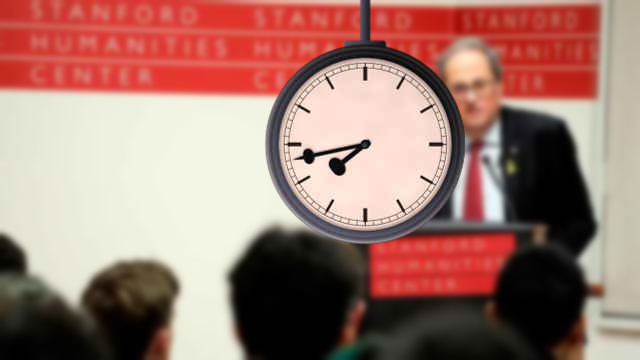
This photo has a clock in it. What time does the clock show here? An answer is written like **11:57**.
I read **7:43**
